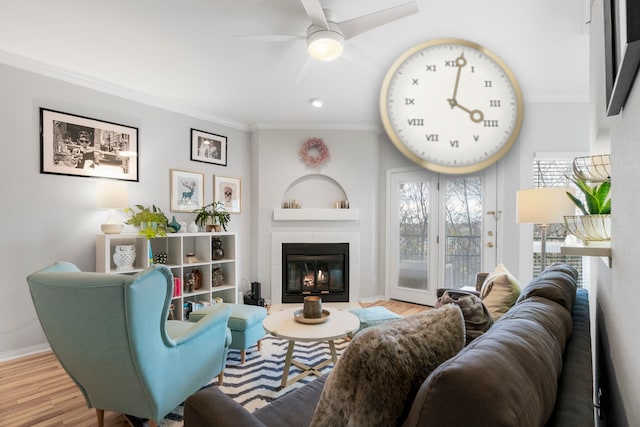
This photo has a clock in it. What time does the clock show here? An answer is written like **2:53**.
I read **4:02**
